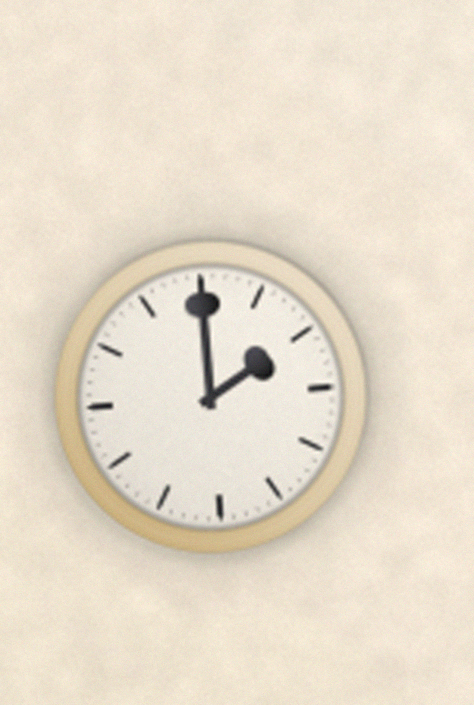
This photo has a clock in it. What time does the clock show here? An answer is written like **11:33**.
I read **2:00**
